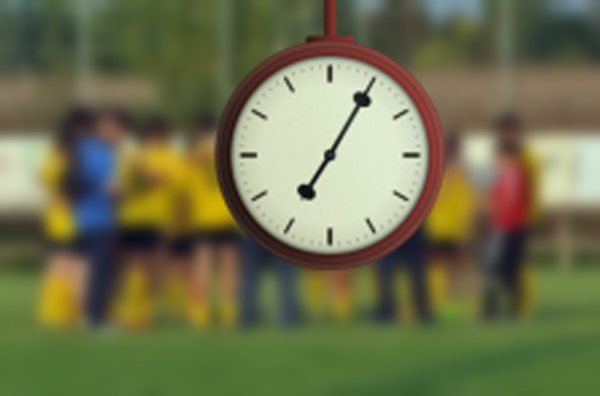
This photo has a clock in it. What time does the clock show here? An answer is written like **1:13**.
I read **7:05**
